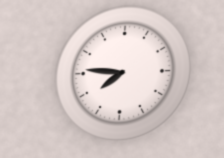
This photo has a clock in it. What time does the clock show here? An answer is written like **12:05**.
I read **7:46**
